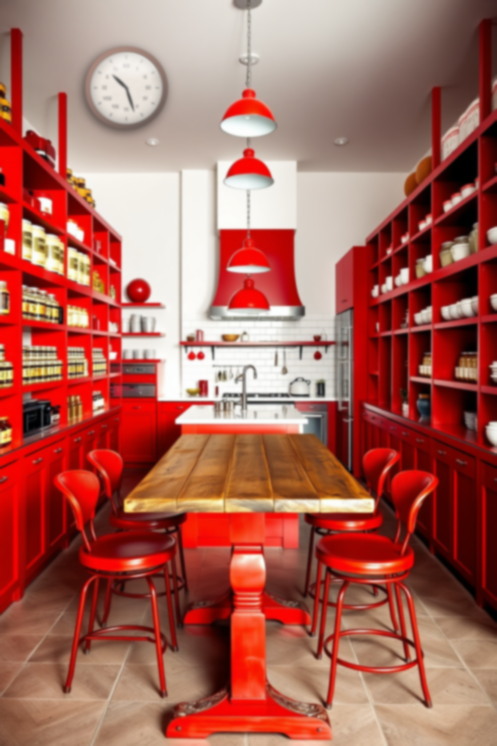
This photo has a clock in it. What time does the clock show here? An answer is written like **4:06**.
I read **10:27**
